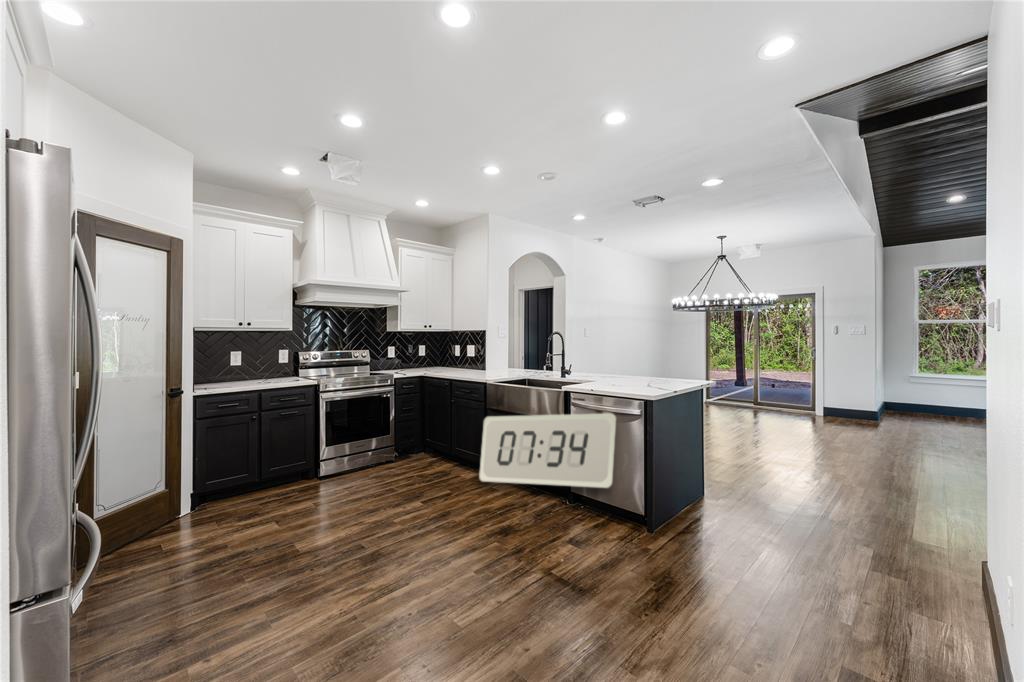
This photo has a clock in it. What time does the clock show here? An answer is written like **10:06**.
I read **7:34**
